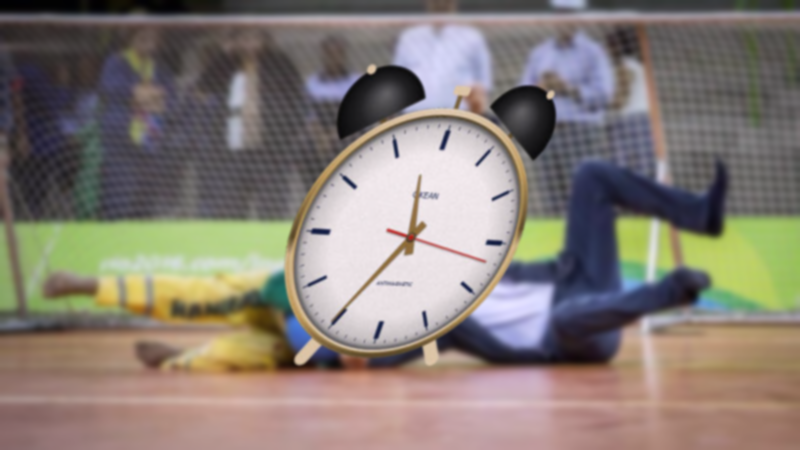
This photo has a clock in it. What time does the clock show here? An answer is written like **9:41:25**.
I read **11:35:17**
